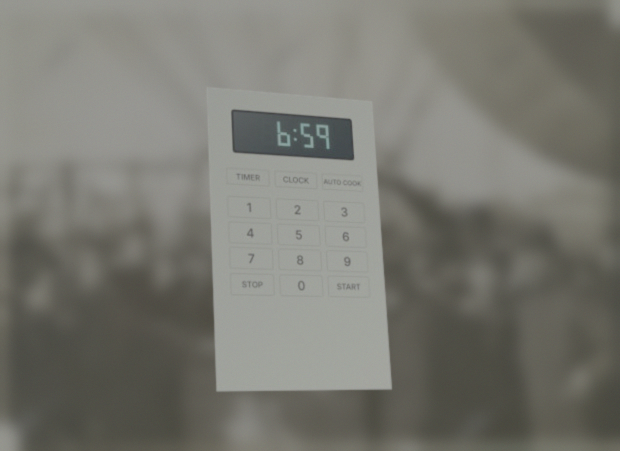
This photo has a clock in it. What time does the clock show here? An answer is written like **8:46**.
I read **6:59**
